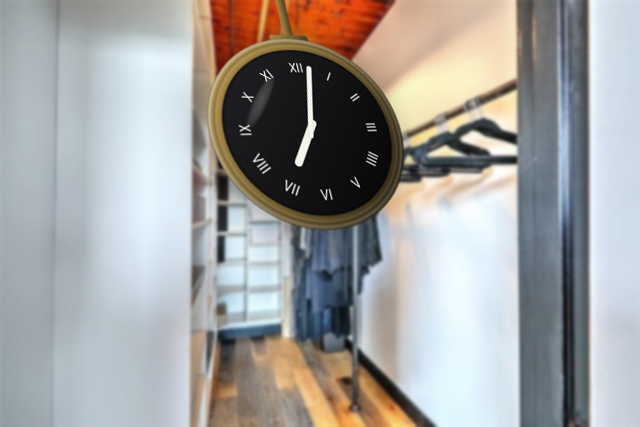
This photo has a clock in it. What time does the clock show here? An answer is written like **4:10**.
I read **7:02**
